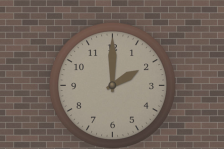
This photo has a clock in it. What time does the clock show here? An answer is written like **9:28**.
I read **2:00**
